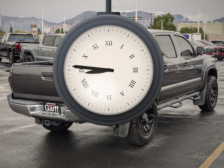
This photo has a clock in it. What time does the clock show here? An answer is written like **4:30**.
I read **8:46**
